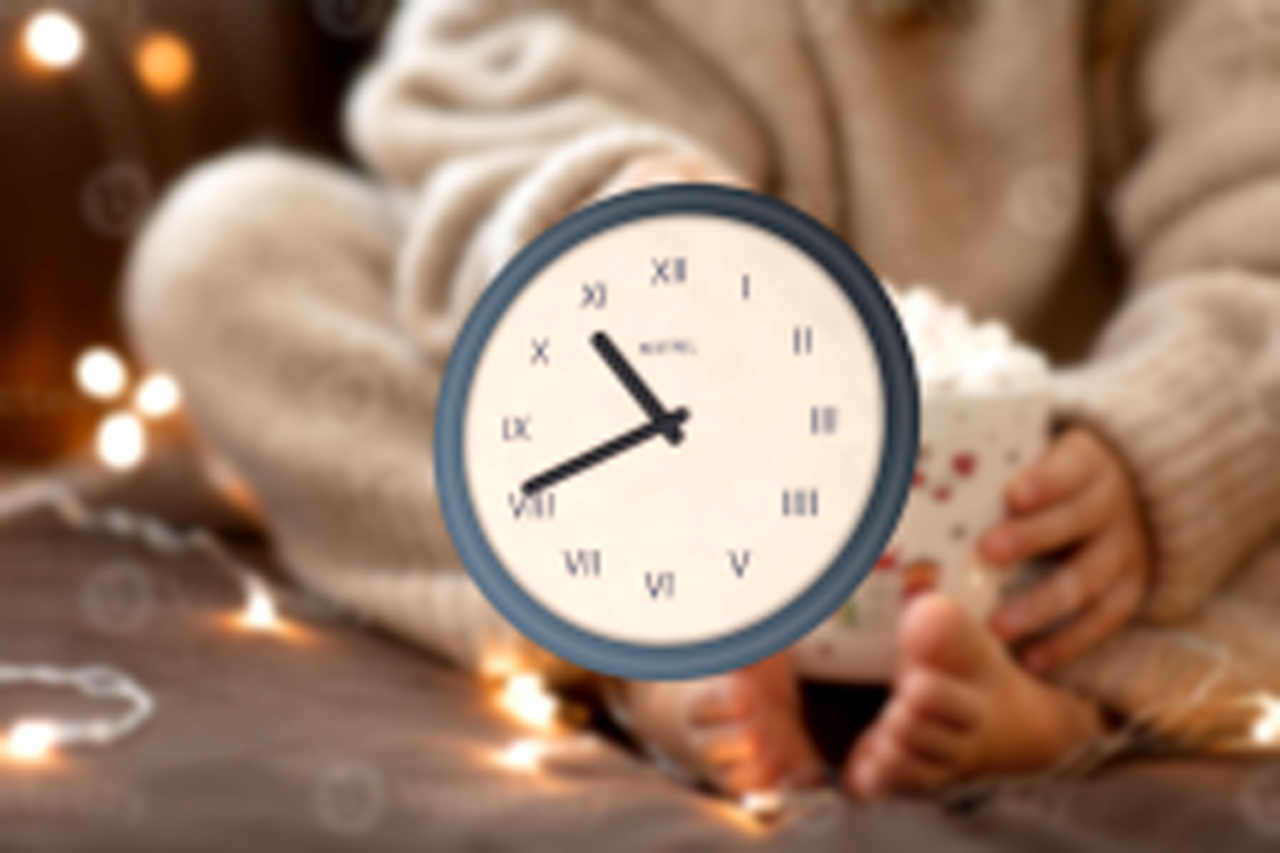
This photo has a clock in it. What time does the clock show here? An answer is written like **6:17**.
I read **10:41**
